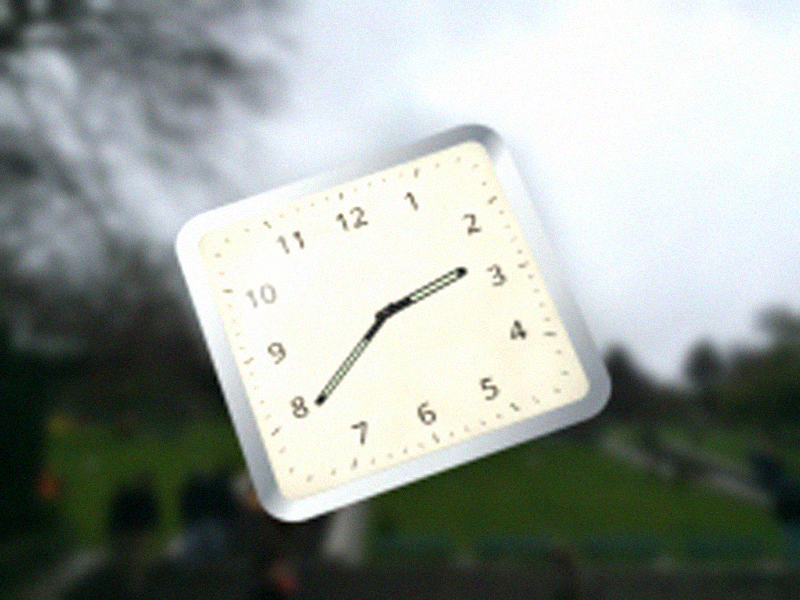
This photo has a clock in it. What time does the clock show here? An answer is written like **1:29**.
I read **2:39**
